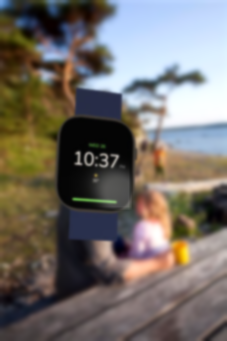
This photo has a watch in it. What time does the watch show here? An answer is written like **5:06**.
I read **10:37**
